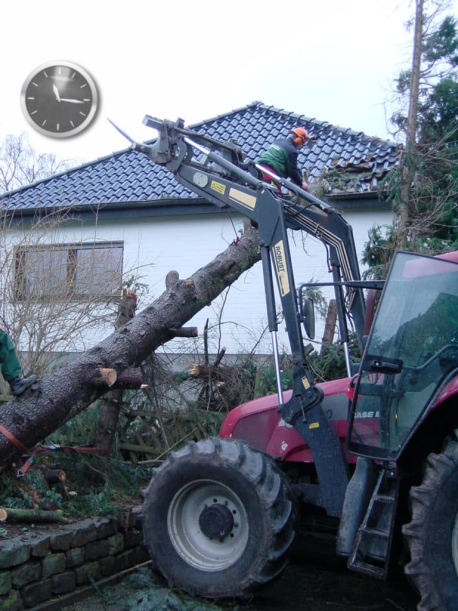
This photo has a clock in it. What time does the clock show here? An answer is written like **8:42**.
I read **11:16**
